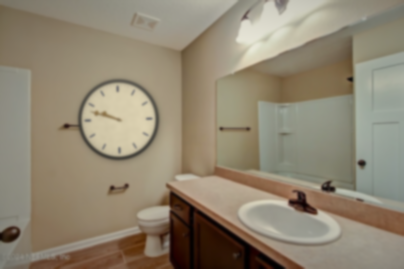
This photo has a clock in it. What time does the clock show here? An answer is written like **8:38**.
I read **9:48**
